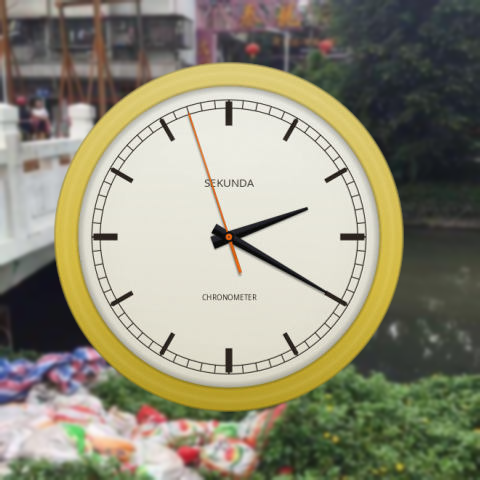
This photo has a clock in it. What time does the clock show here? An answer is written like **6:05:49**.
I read **2:19:57**
